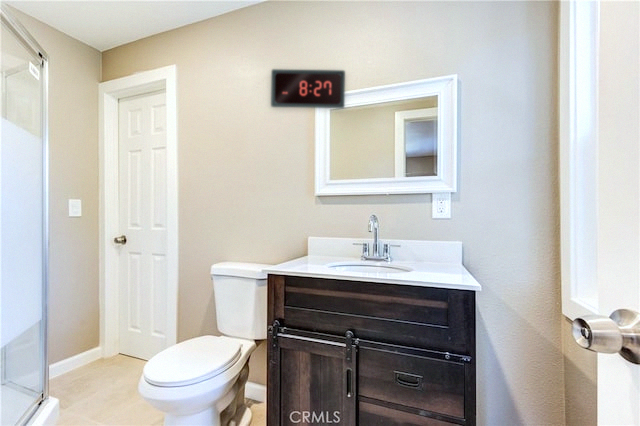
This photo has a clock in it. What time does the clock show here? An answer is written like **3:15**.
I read **8:27**
